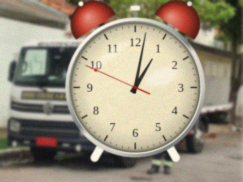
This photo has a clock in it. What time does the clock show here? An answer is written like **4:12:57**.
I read **1:01:49**
